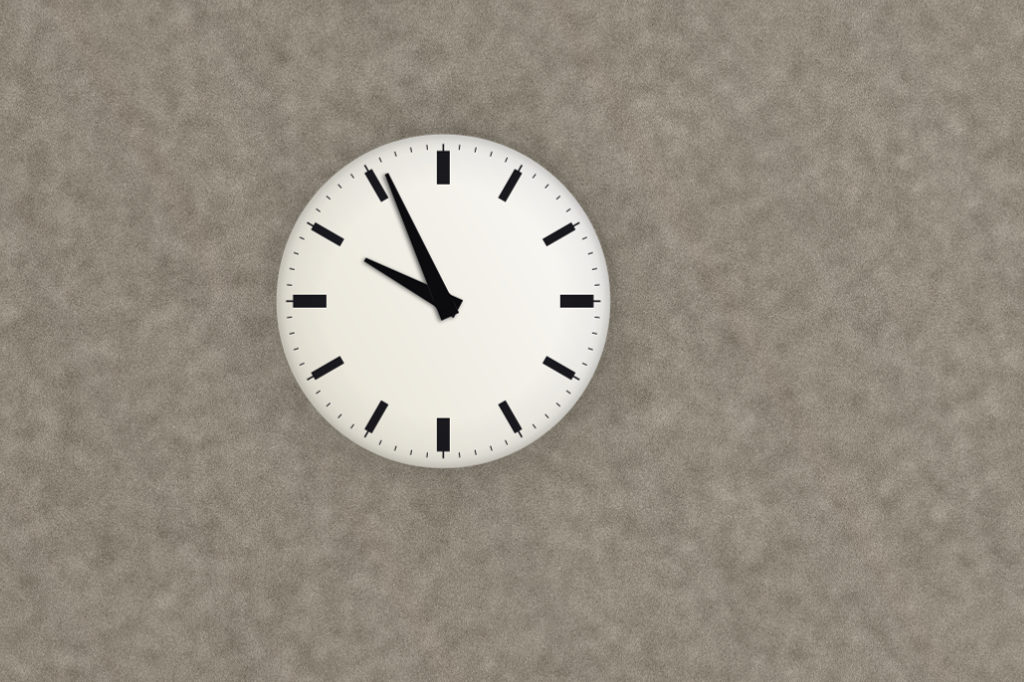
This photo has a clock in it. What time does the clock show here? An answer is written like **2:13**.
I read **9:56**
